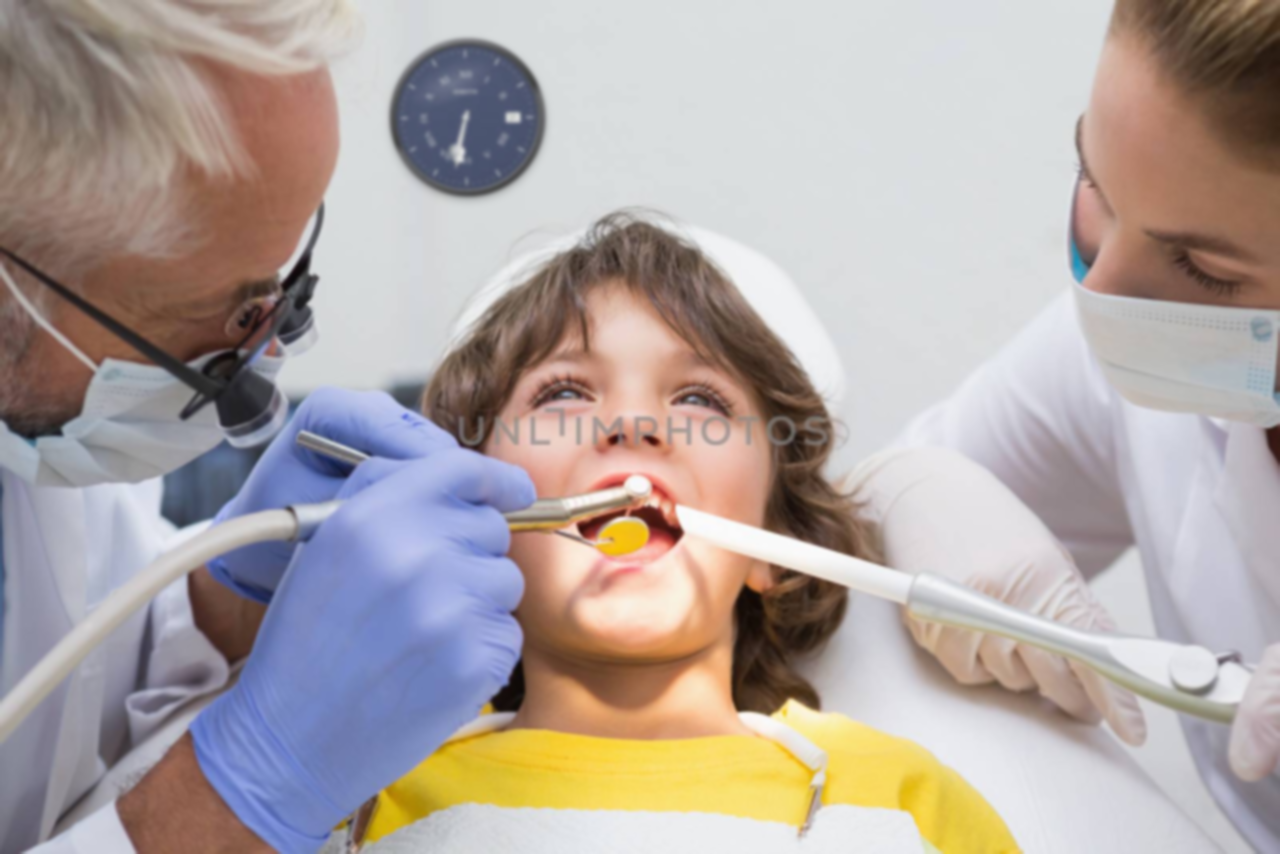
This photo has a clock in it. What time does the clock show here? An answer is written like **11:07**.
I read **6:32**
